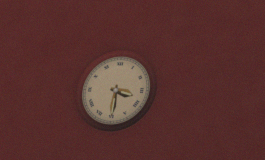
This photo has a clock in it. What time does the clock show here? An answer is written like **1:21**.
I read **3:30**
